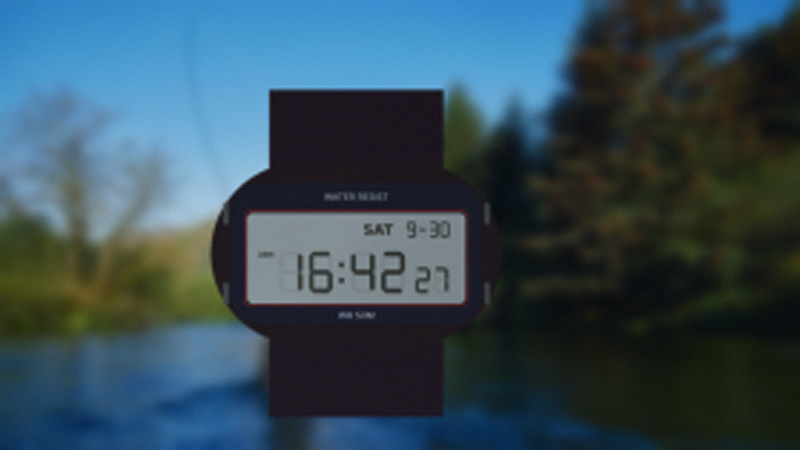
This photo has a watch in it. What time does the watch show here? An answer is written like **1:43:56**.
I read **16:42:27**
